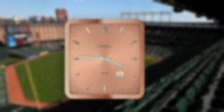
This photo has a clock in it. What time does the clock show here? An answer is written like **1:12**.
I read **3:46**
